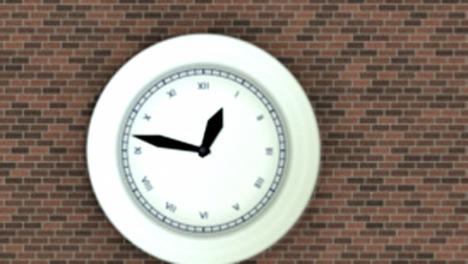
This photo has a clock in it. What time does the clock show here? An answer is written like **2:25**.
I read **12:47**
